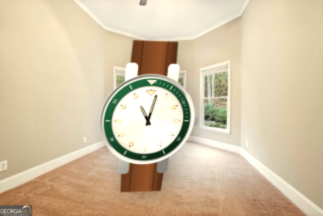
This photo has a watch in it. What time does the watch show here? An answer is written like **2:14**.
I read **11:02**
